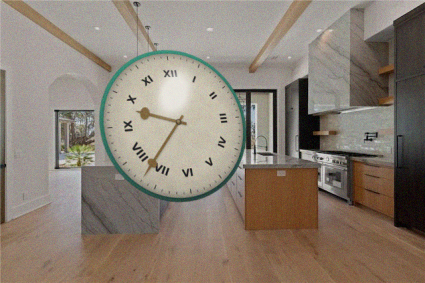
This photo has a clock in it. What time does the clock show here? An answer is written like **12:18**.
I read **9:37**
